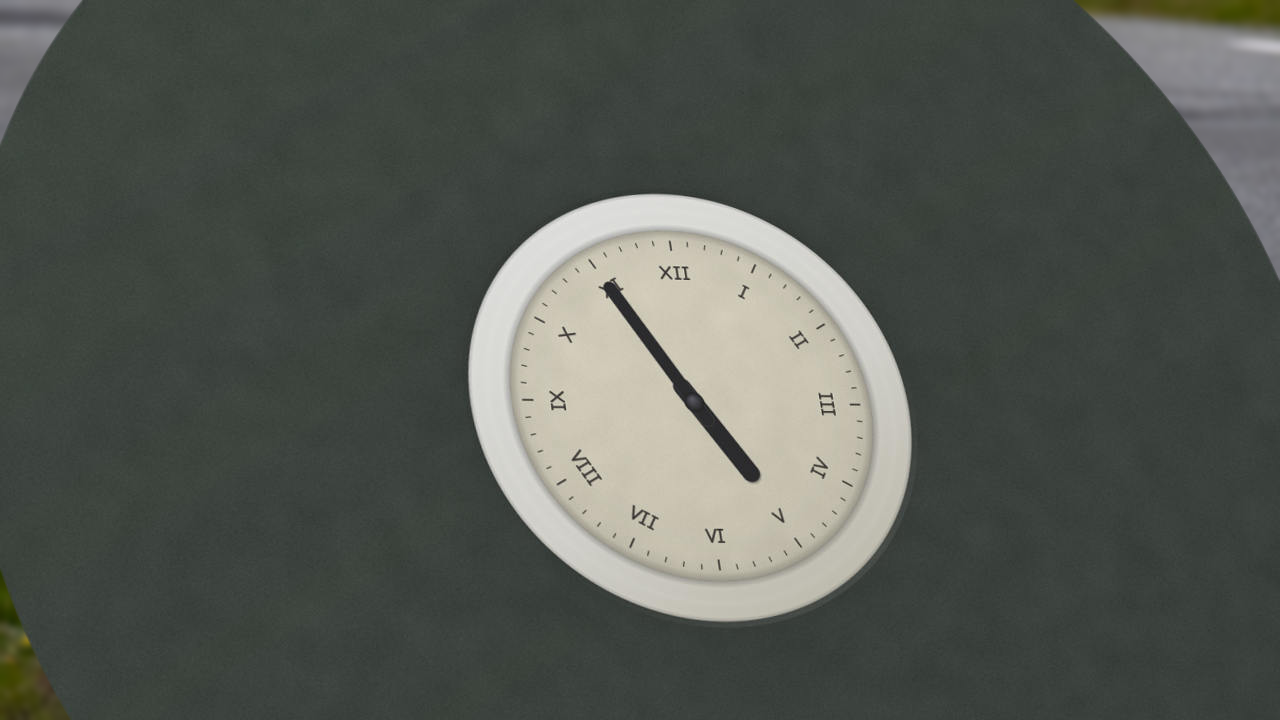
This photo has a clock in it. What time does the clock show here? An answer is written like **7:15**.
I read **4:55**
